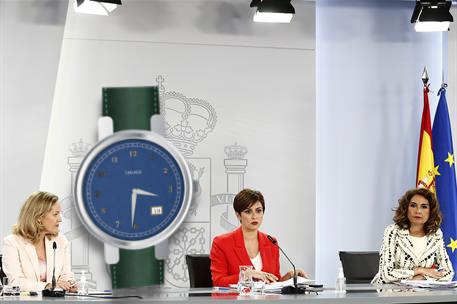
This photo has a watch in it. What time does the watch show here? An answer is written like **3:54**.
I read **3:31**
